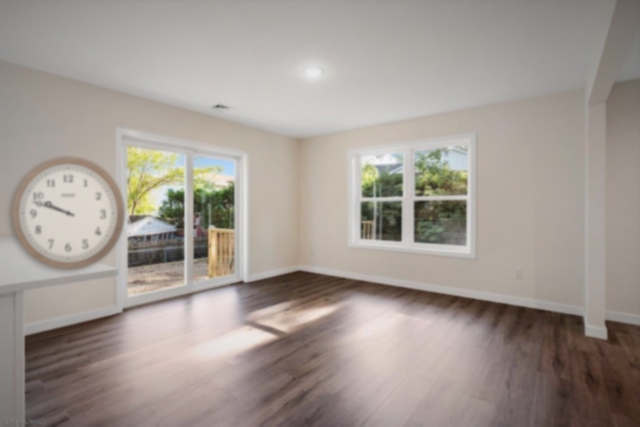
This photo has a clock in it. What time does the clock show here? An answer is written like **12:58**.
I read **9:48**
